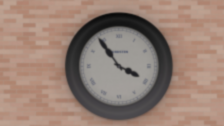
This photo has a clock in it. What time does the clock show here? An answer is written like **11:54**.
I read **3:54**
